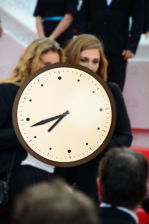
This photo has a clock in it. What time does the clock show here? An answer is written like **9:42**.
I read **7:43**
